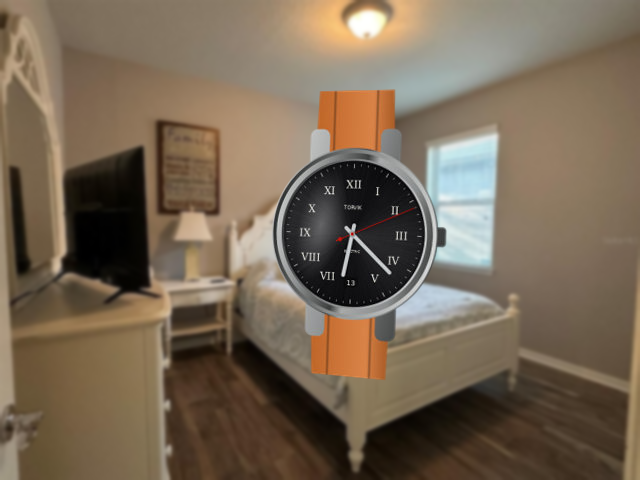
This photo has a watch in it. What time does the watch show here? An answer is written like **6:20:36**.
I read **6:22:11**
